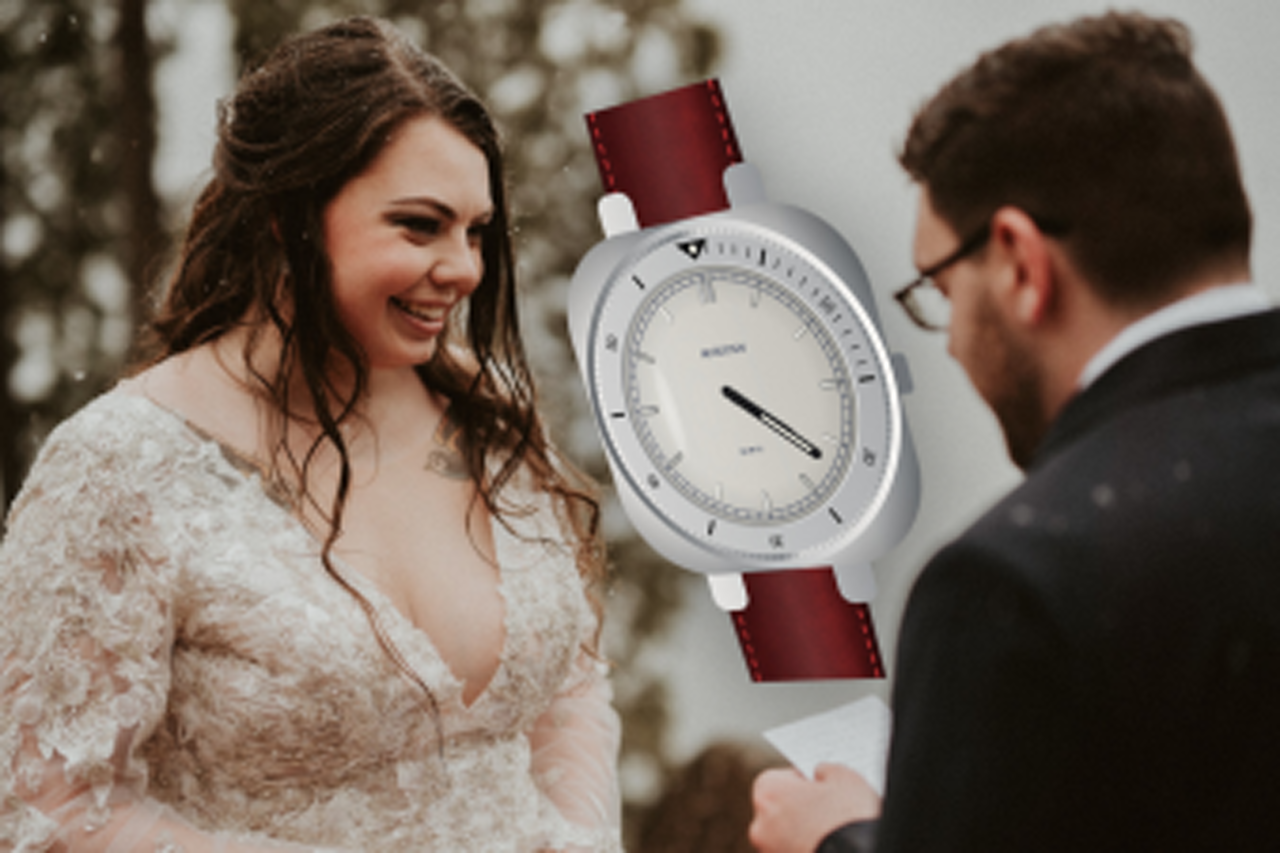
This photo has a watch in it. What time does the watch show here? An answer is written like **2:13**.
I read **4:22**
